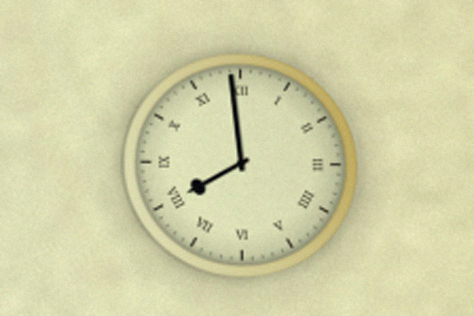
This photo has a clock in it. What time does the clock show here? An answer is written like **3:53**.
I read **7:59**
